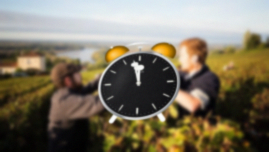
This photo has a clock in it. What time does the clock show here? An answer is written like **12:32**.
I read **11:58**
